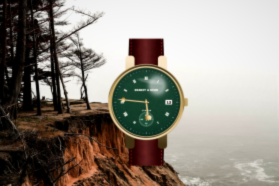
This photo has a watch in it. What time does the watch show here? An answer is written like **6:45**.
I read **5:46**
